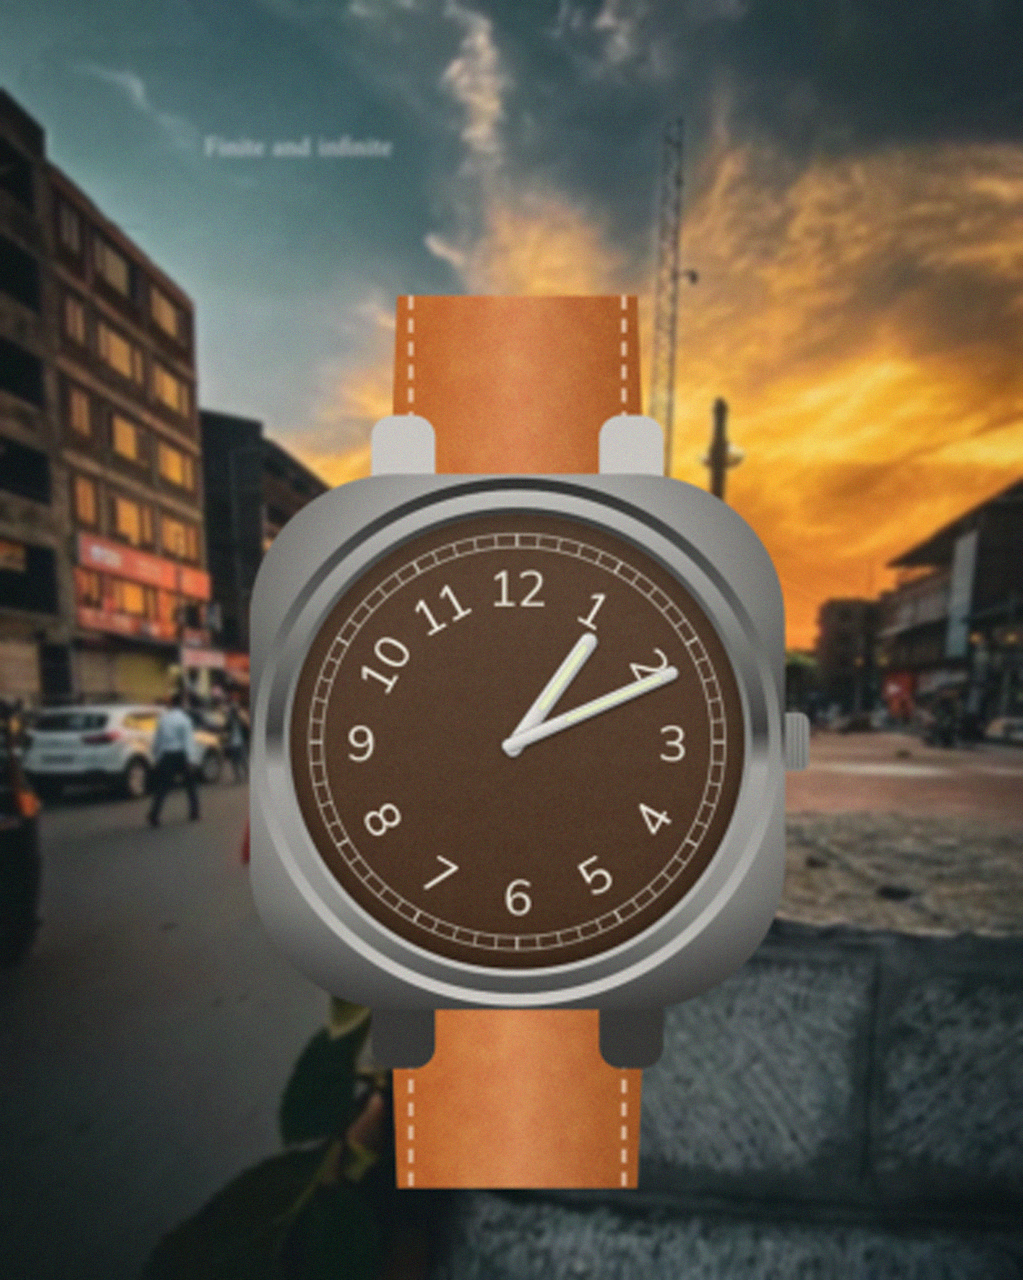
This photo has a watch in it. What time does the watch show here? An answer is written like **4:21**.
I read **1:11**
